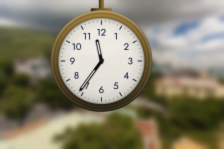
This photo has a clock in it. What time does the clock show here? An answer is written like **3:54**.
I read **11:36**
